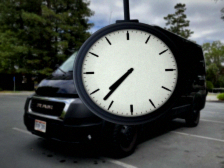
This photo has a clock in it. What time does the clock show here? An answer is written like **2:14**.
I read **7:37**
